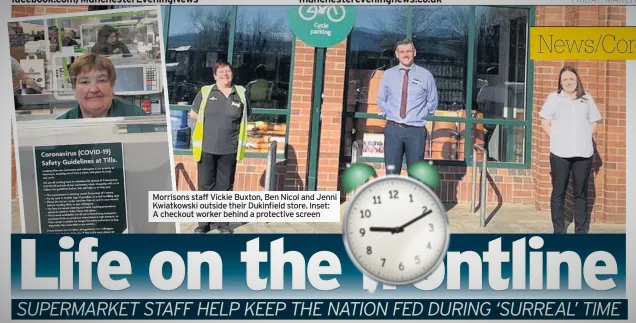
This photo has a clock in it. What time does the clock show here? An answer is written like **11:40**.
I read **9:11**
